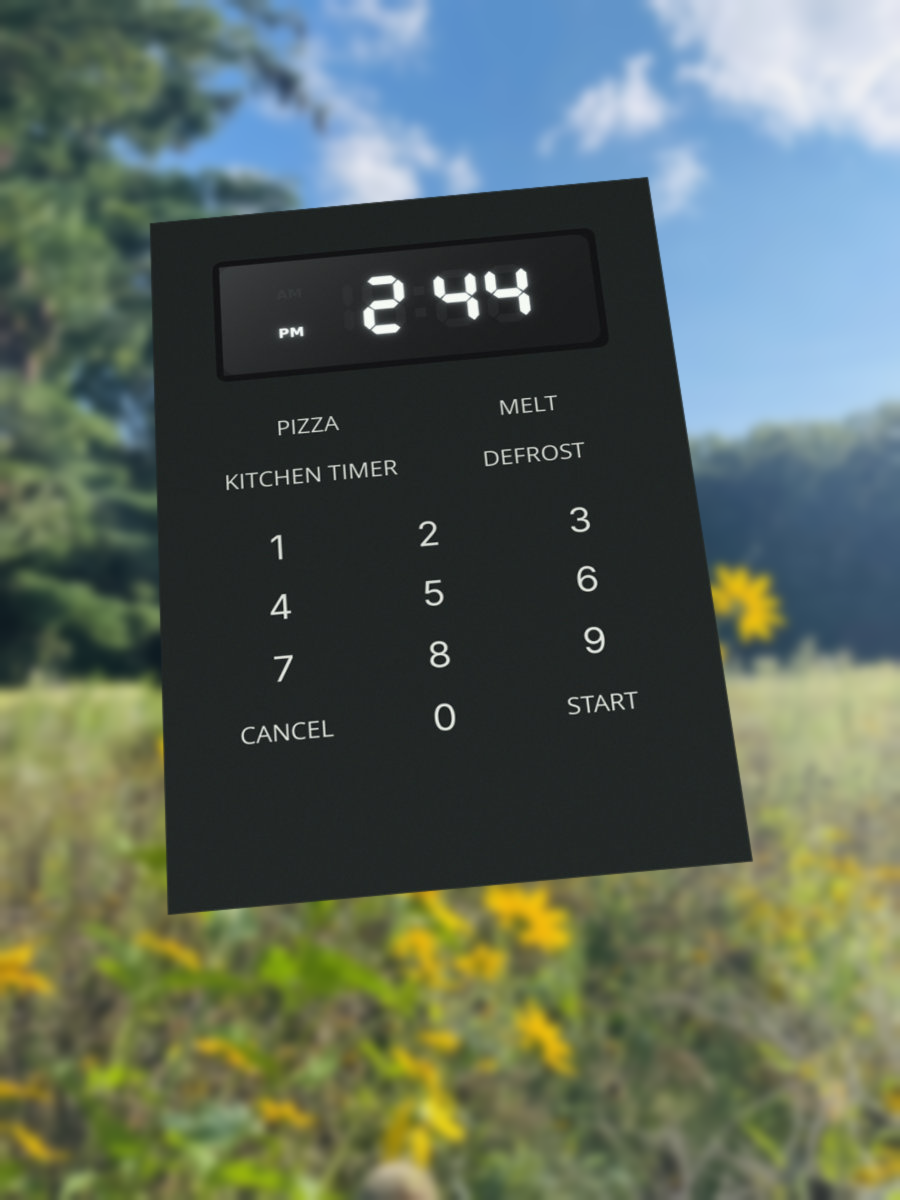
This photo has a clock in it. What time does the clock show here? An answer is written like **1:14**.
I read **2:44**
